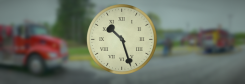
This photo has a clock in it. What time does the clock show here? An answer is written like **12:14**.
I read **10:27**
